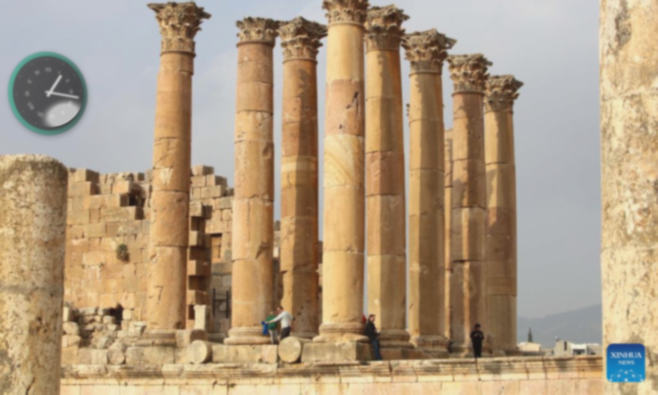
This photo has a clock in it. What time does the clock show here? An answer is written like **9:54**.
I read **1:17**
